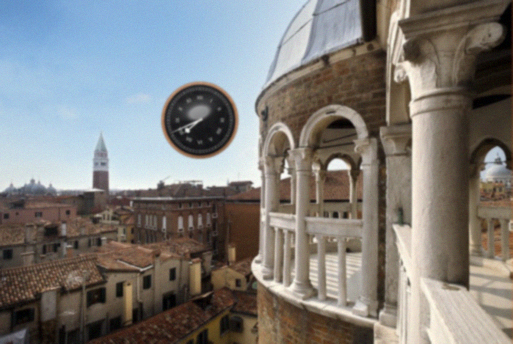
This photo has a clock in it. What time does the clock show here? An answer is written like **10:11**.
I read **7:41**
